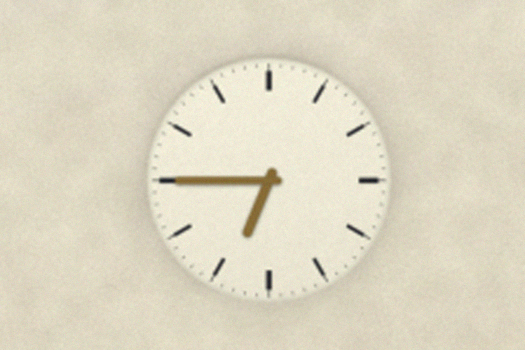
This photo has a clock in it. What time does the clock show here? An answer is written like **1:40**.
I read **6:45**
